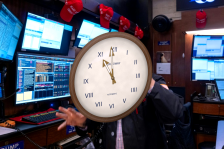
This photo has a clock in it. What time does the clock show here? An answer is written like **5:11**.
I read **10:59**
